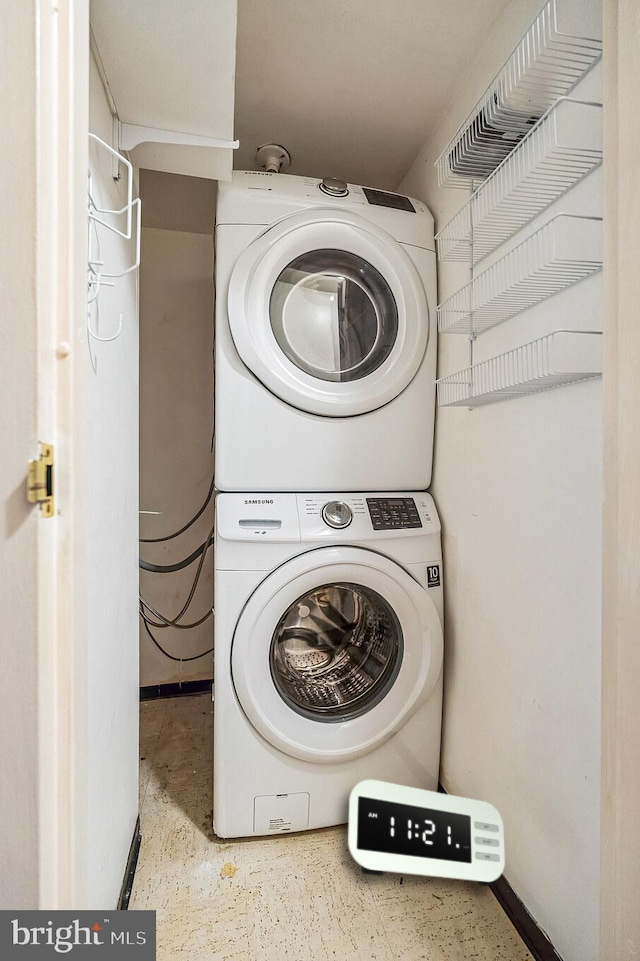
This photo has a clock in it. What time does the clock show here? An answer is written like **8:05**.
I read **11:21**
